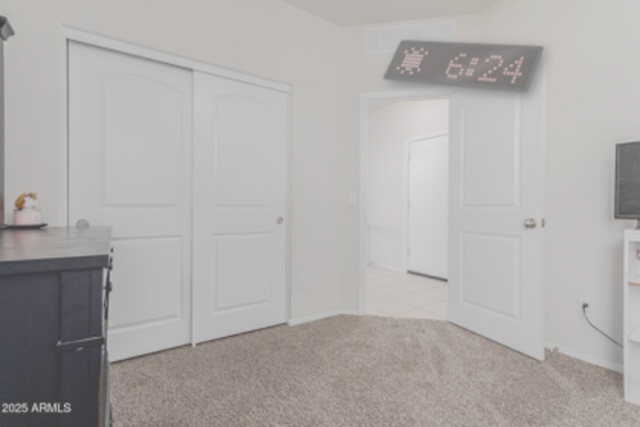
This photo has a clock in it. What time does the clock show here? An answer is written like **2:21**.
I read **6:24**
